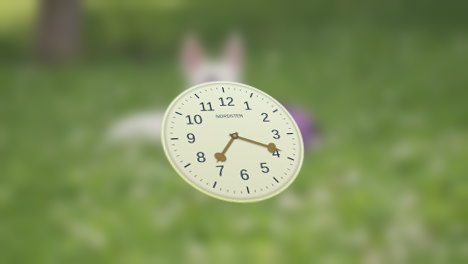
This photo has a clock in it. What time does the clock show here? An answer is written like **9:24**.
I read **7:19**
